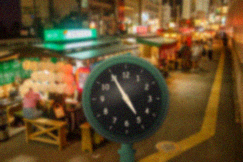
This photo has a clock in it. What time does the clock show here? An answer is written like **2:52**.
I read **4:55**
